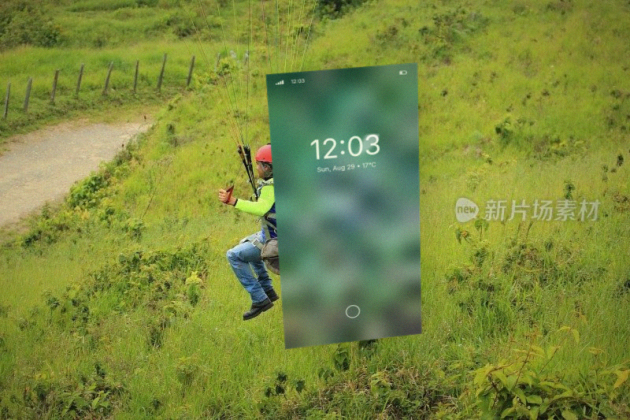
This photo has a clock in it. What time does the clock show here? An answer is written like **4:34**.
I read **12:03**
